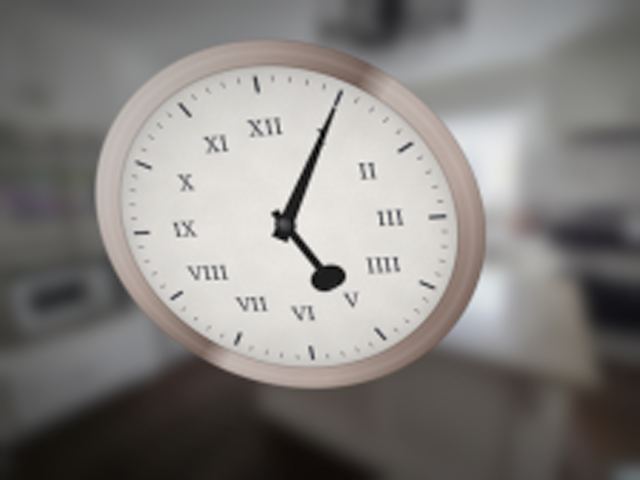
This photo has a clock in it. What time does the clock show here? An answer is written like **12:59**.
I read **5:05**
